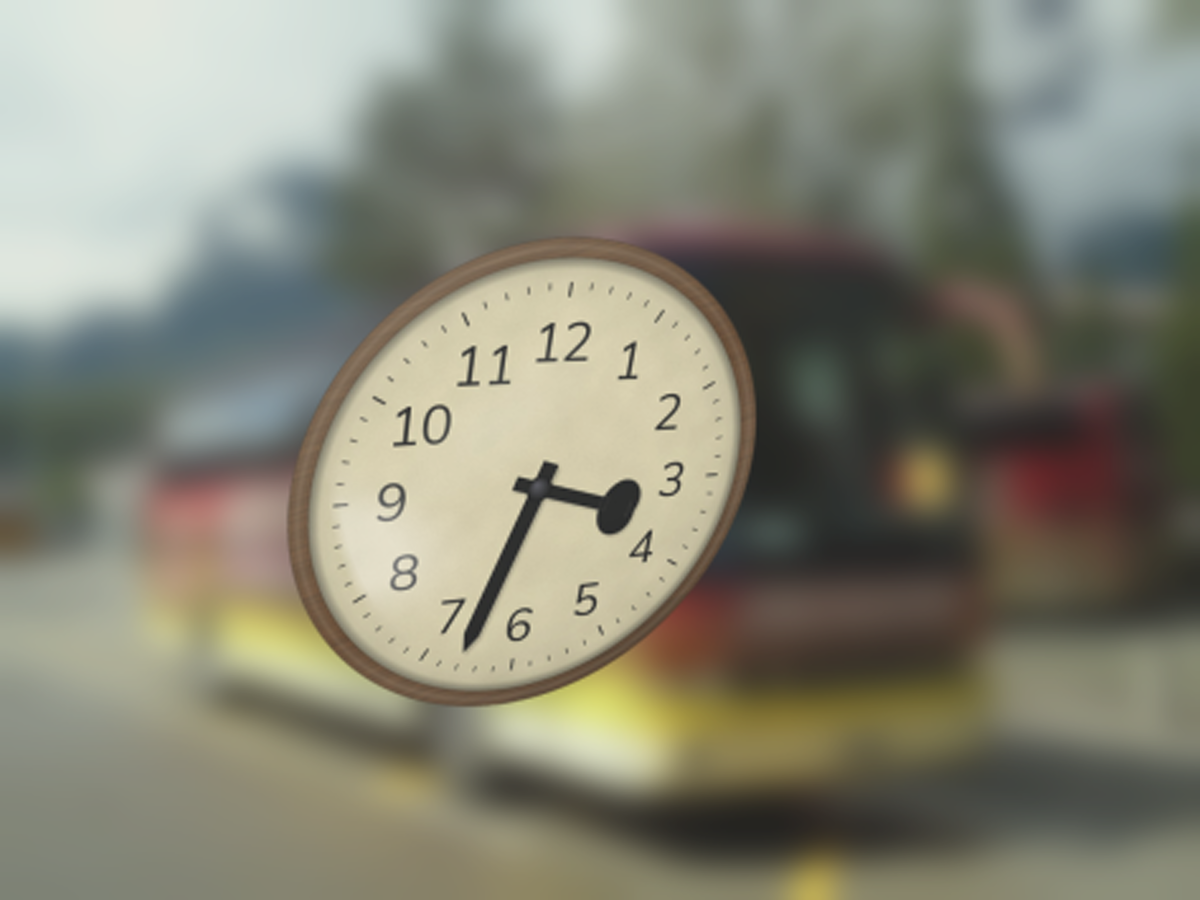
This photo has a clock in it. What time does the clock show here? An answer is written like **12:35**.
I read **3:33**
